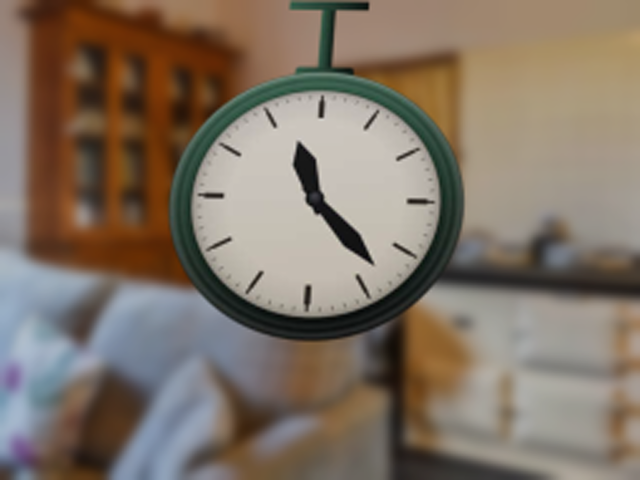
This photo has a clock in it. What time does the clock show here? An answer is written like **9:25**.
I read **11:23**
